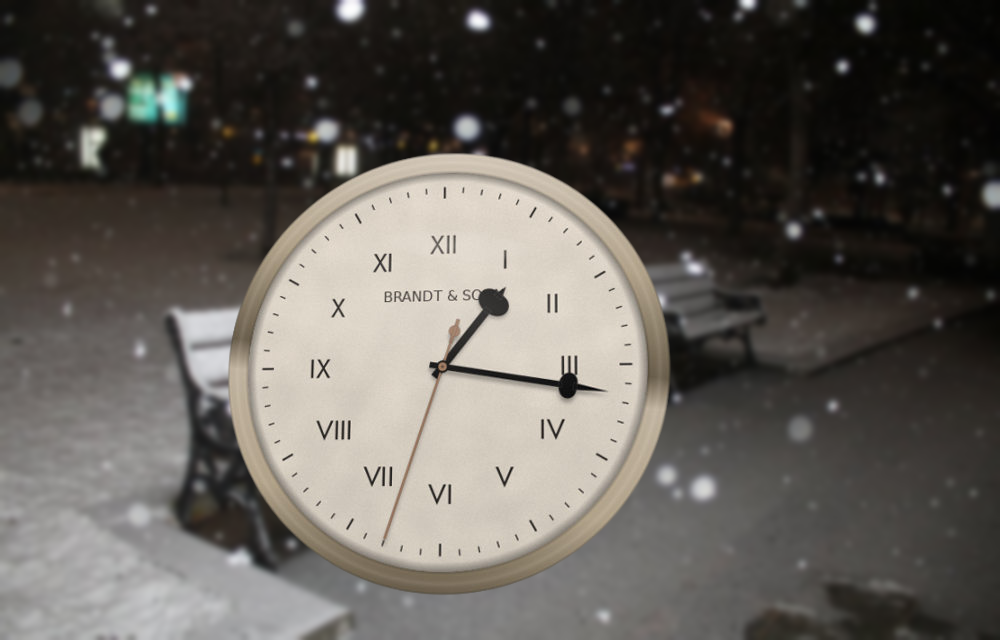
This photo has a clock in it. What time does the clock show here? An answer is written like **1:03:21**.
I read **1:16:33**
